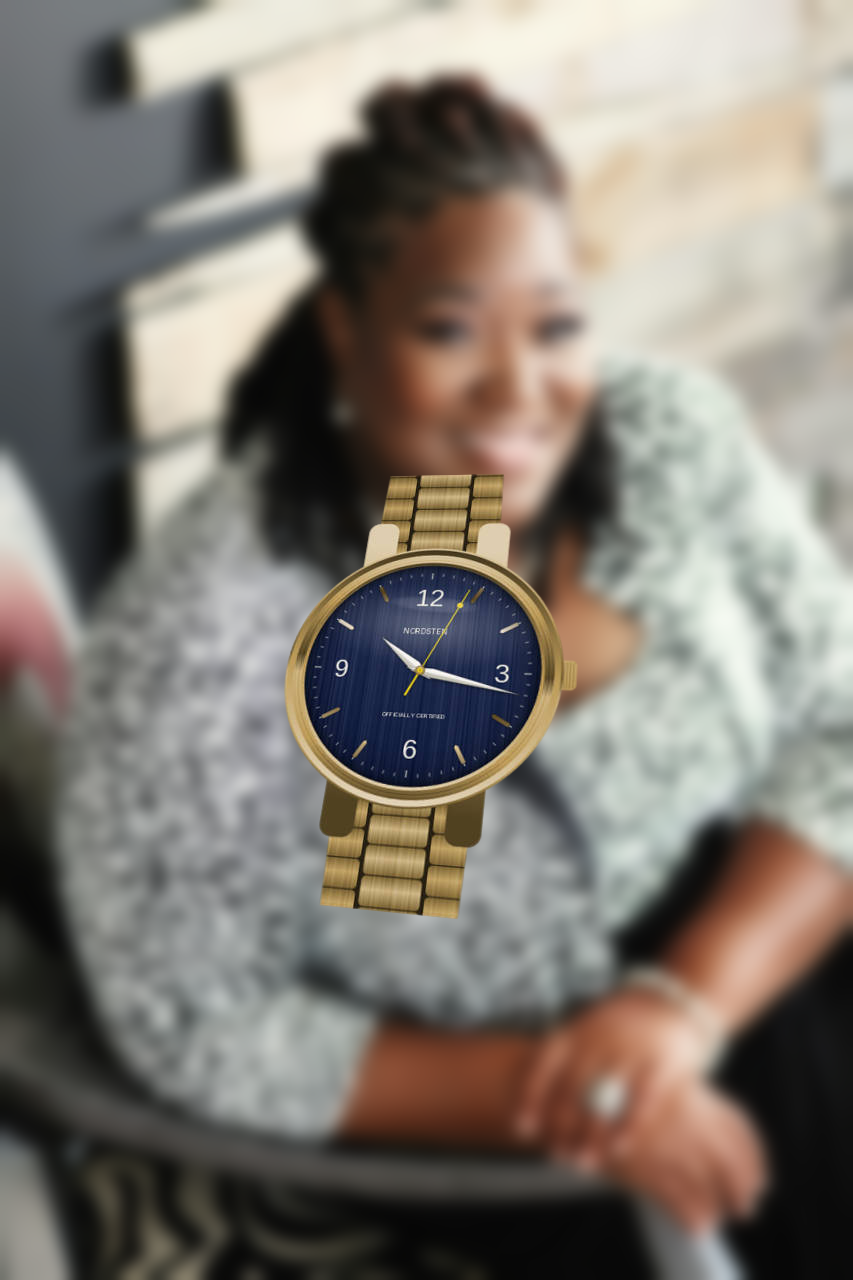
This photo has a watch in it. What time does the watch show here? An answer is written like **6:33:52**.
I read **10:17:04**
